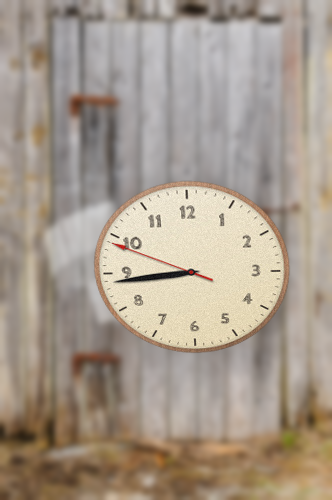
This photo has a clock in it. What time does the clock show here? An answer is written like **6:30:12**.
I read **8:43:49**
